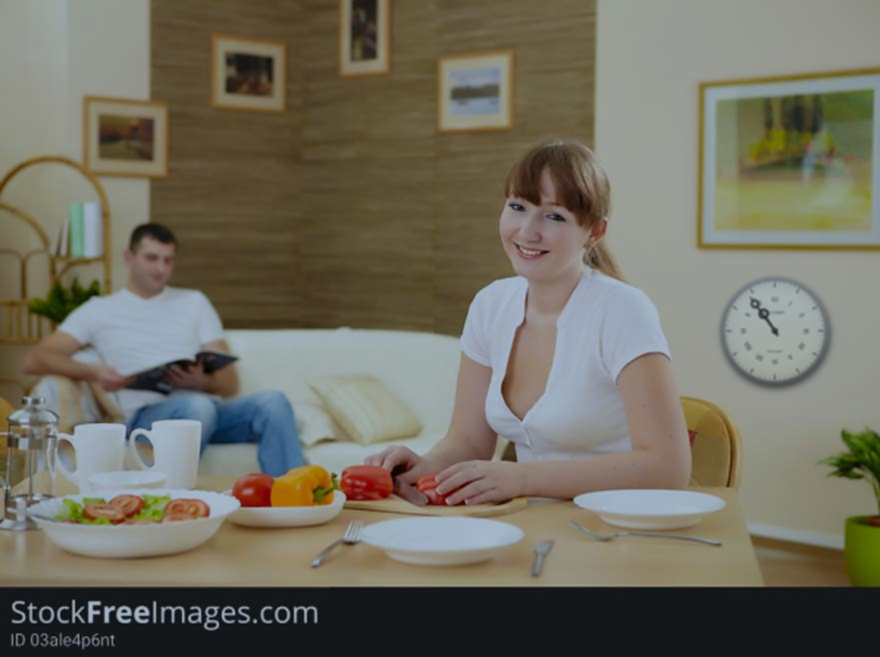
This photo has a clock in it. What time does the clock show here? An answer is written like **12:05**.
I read **10:54**
